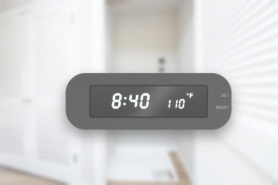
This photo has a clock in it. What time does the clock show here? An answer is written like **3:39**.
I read **8:40**
